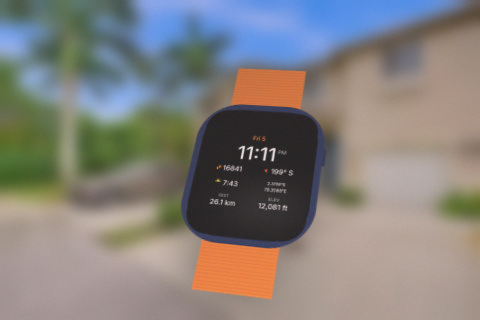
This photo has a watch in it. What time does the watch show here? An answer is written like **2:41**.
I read **11:11**
